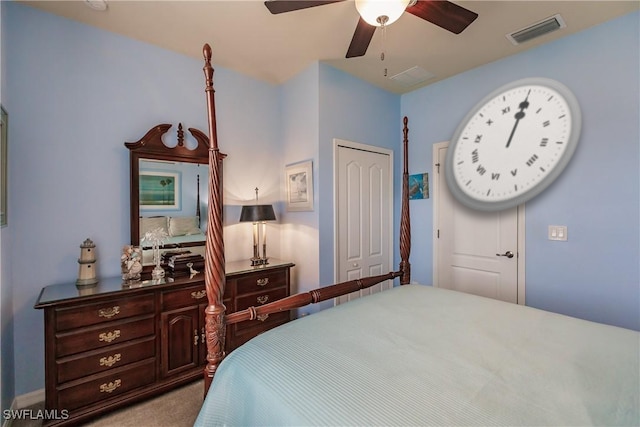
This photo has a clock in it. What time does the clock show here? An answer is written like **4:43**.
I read **12:00**
